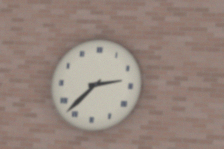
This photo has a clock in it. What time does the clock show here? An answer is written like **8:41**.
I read **2:37**
